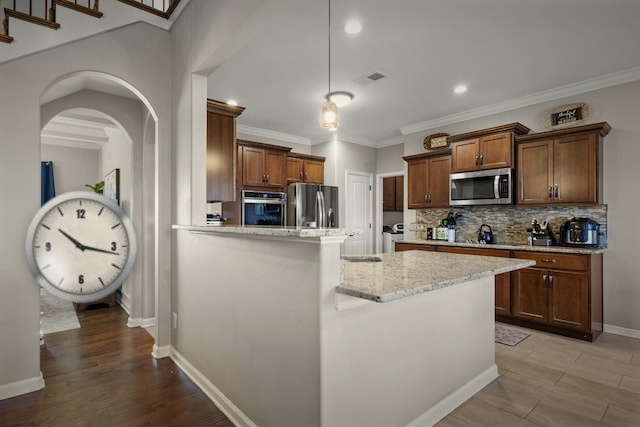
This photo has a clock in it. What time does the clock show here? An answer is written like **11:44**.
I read **10:17**
